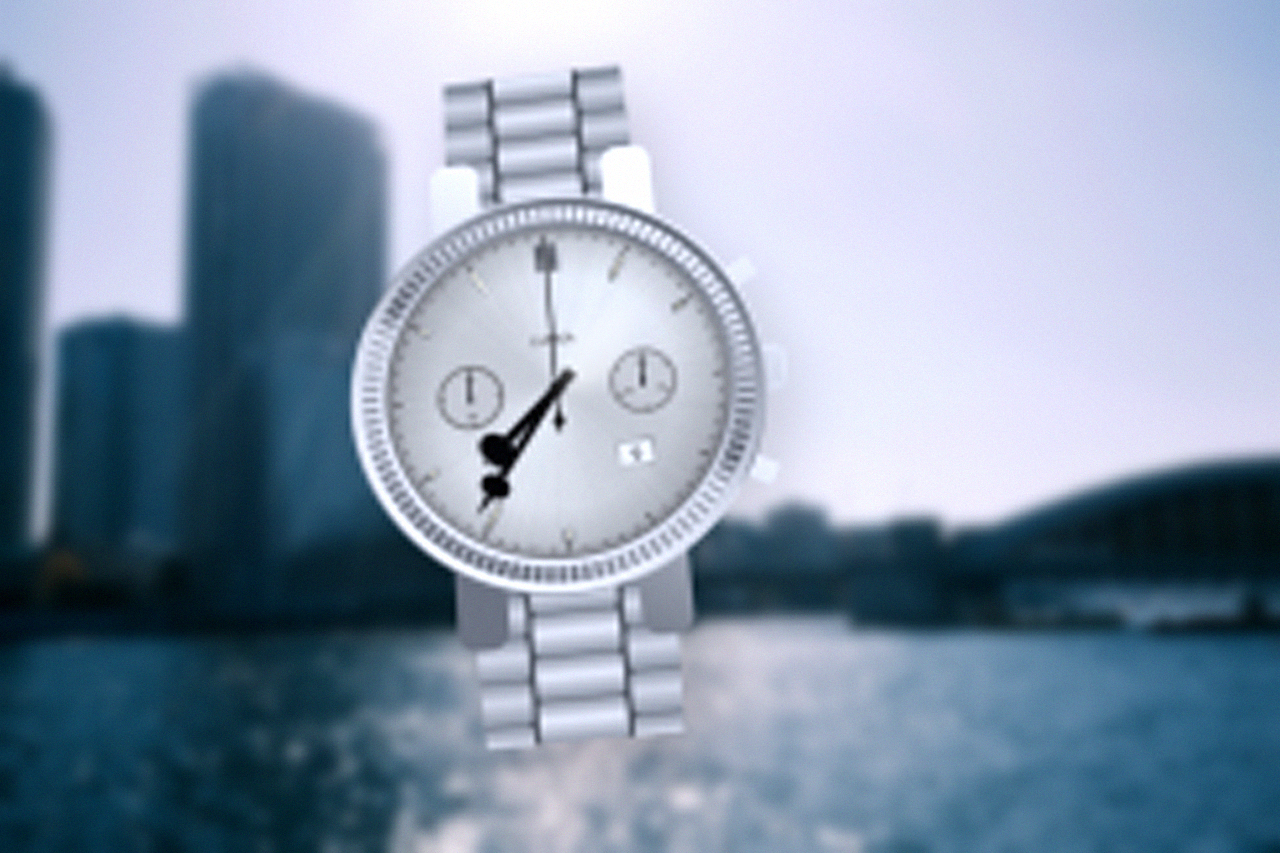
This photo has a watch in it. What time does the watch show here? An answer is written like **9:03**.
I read **7:36**
